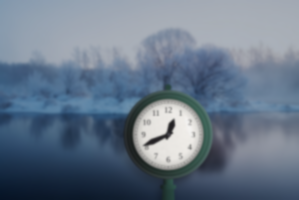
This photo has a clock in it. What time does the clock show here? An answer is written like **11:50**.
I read **12:41**
